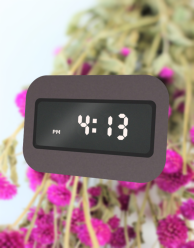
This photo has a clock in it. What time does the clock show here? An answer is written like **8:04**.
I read **4:13**
